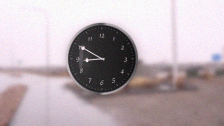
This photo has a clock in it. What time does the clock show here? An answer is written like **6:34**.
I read **8:50**
